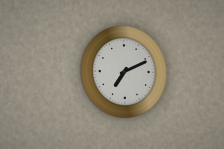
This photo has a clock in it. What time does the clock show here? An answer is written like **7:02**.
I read **7:11**
